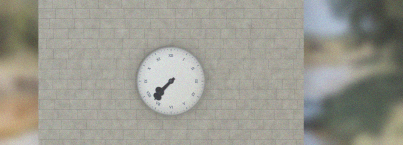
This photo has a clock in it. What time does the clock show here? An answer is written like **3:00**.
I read **7:37**
